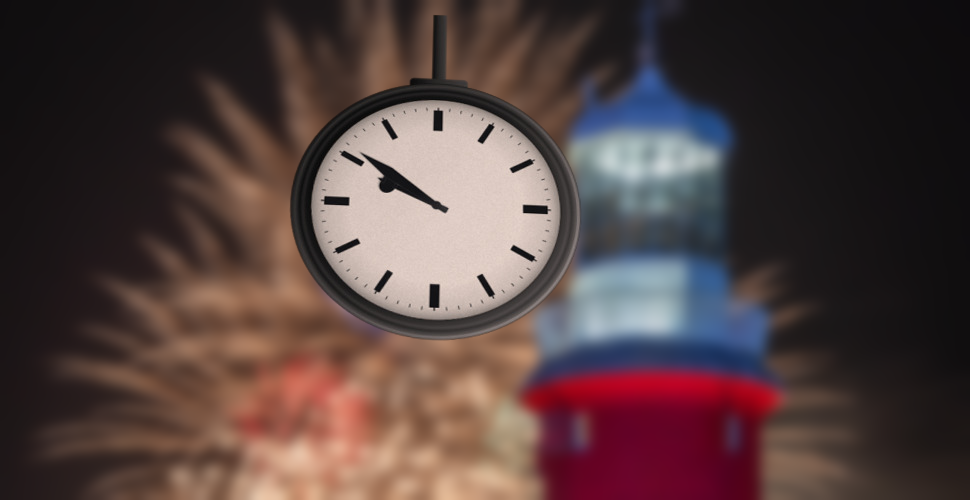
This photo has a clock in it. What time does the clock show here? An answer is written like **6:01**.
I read **9:51**
